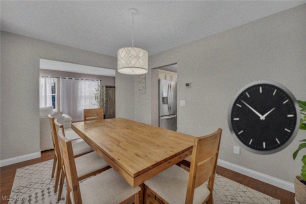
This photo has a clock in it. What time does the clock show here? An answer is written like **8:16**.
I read **1:52**
